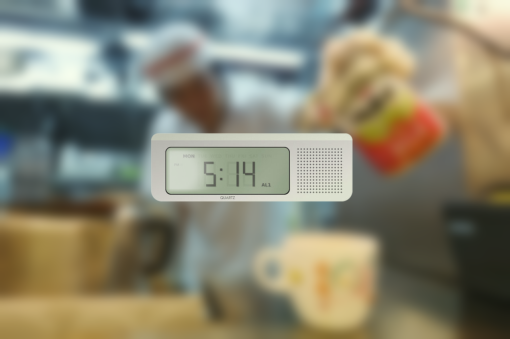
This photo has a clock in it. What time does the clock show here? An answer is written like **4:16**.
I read **5:14**
